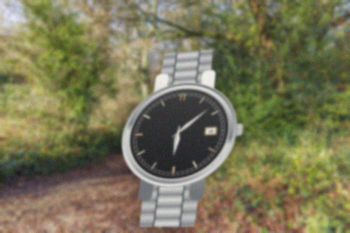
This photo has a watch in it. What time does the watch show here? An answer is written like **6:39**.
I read **6:08**
